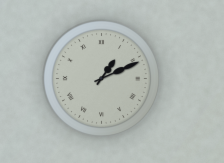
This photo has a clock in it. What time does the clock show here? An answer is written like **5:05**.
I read **1:11**
